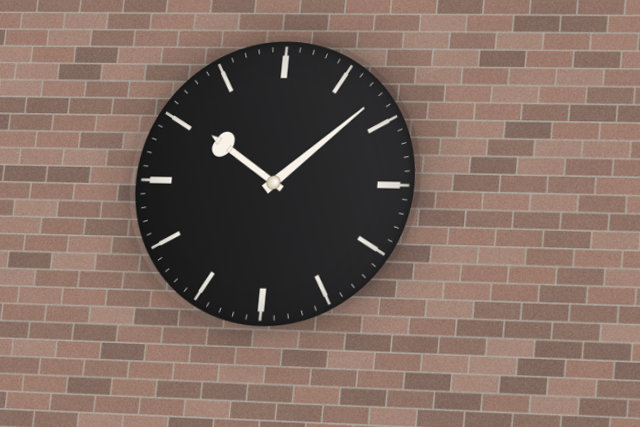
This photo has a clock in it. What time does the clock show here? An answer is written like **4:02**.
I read **10:08**
